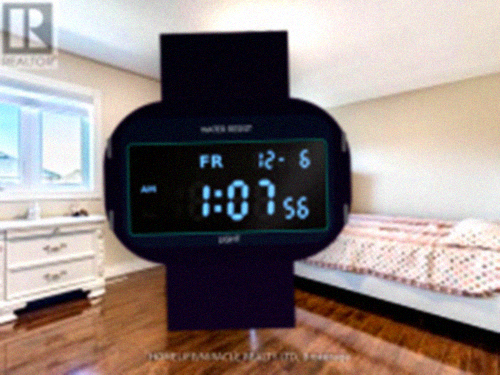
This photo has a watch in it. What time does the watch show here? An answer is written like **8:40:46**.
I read **1:07:56**
